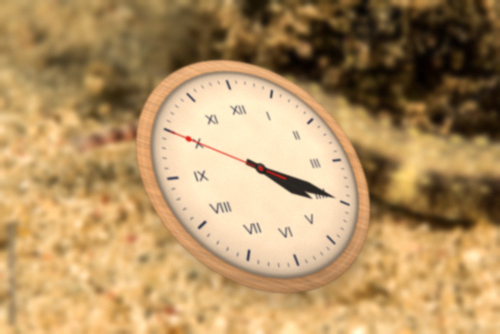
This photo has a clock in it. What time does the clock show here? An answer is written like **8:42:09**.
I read **4:19:50**
